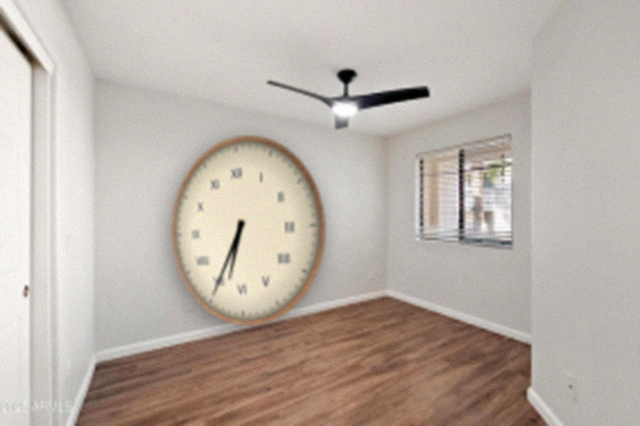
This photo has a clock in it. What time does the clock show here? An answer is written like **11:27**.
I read **6:35**
